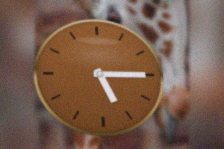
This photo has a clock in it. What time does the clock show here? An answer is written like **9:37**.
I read **5:15**
